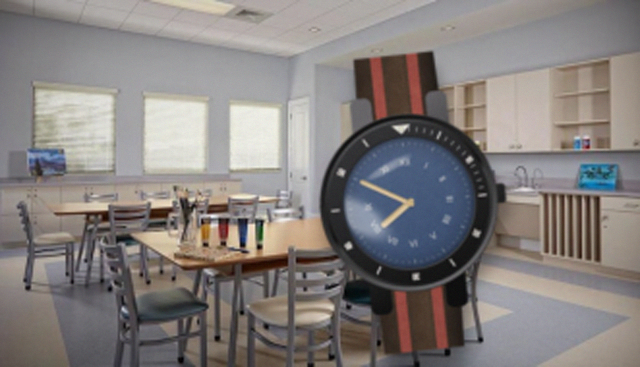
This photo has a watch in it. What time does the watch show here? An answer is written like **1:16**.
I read **7:50**
